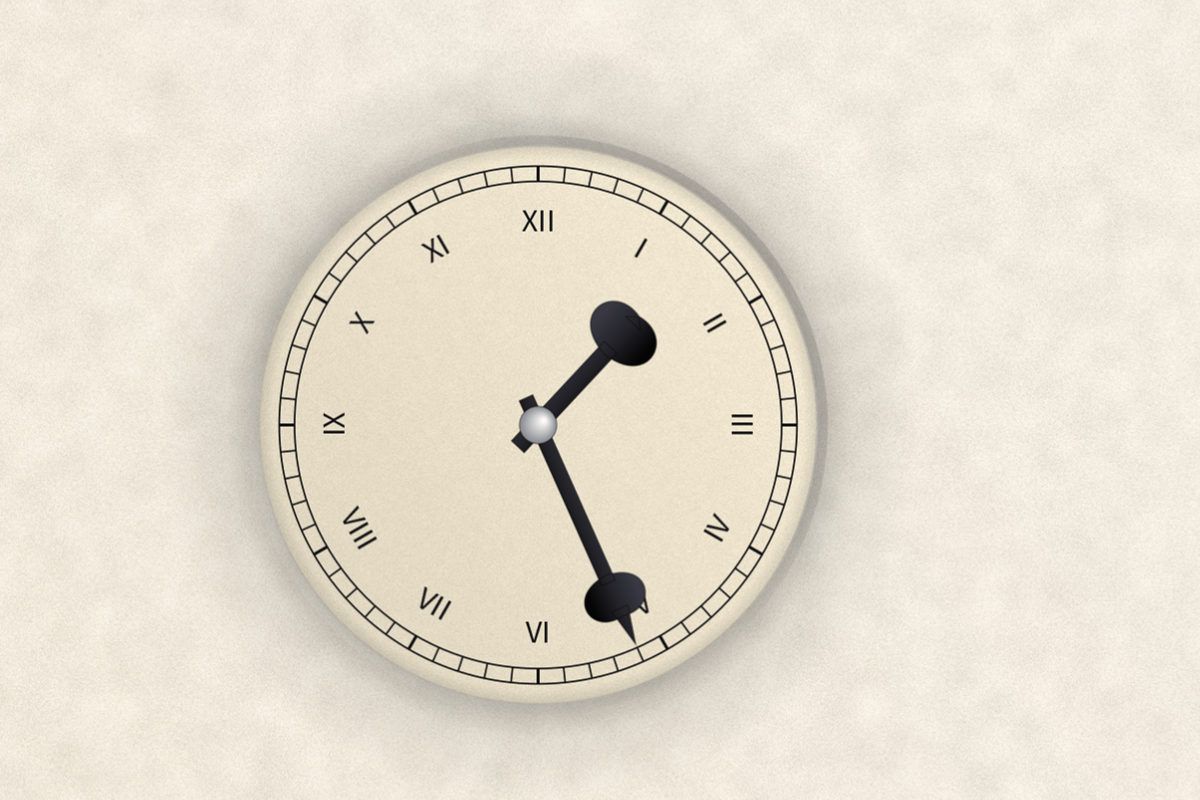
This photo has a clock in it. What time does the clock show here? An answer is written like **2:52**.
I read **1:26**
